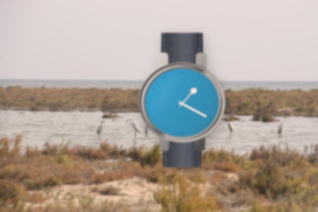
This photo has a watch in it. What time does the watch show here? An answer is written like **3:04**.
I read **1:20**
